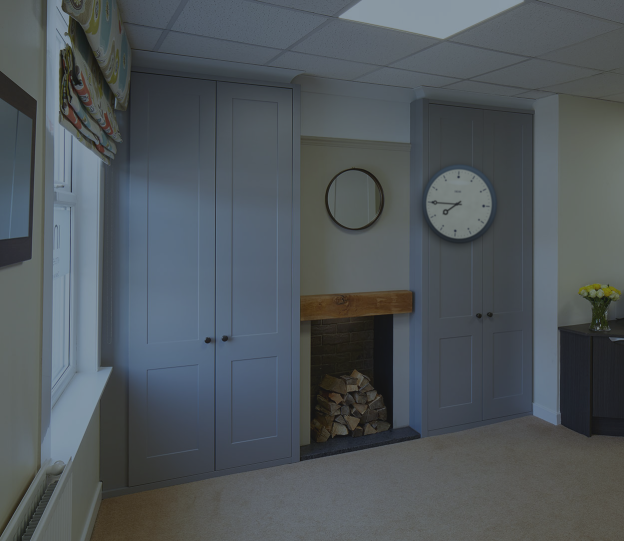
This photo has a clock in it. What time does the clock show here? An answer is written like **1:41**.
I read **7:45**
